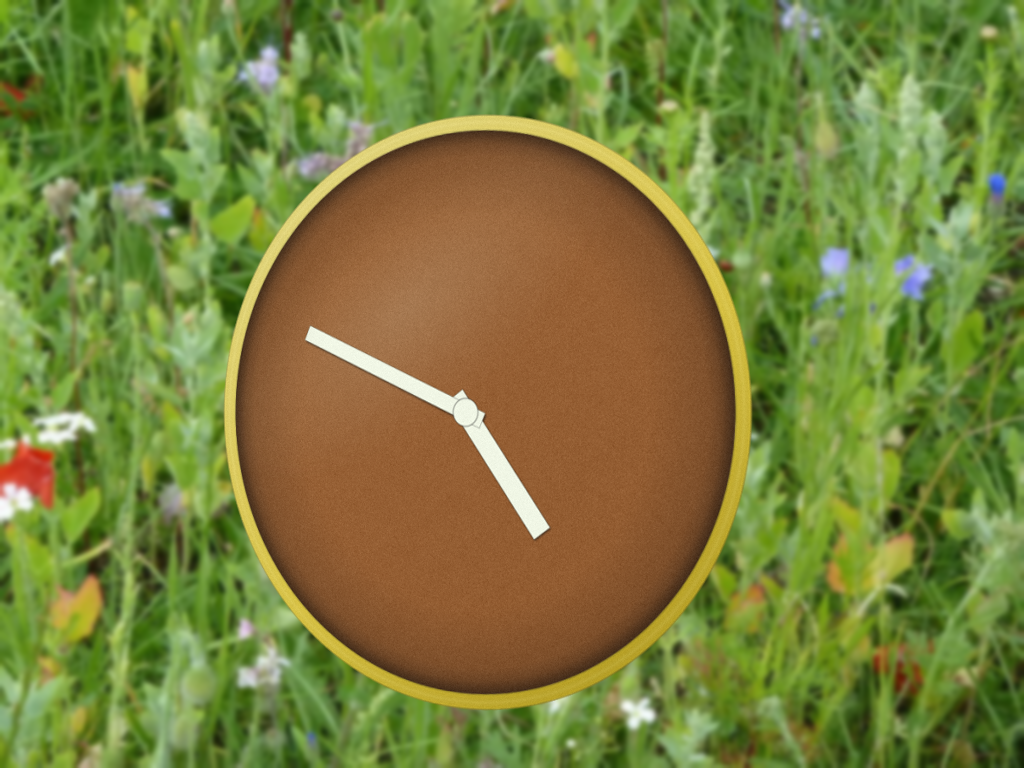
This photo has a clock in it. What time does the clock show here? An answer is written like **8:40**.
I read **4:49**
